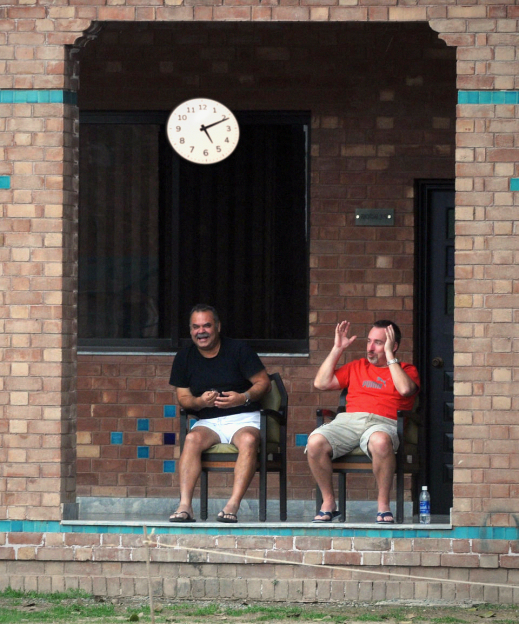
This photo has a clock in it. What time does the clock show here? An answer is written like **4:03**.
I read **5:11**
